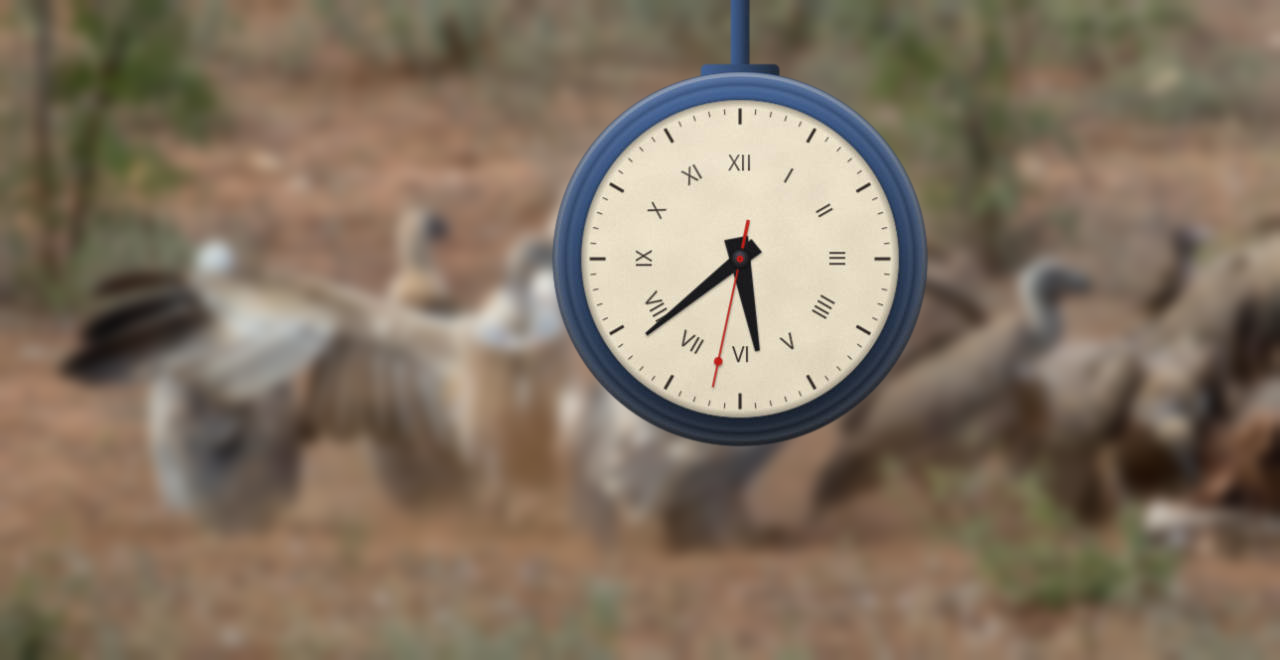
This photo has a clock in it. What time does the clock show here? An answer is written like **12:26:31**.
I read **5:38:32**
